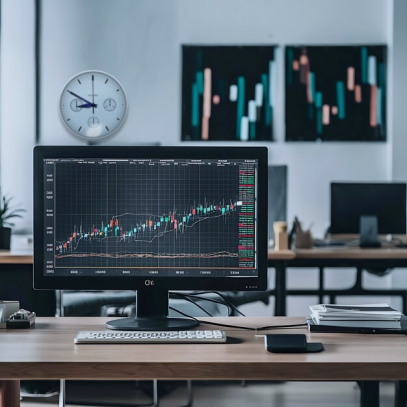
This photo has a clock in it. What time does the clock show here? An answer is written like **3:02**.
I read **8:50**
